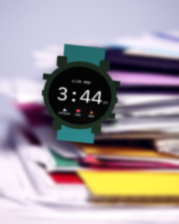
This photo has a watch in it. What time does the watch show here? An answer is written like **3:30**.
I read **3:44**
